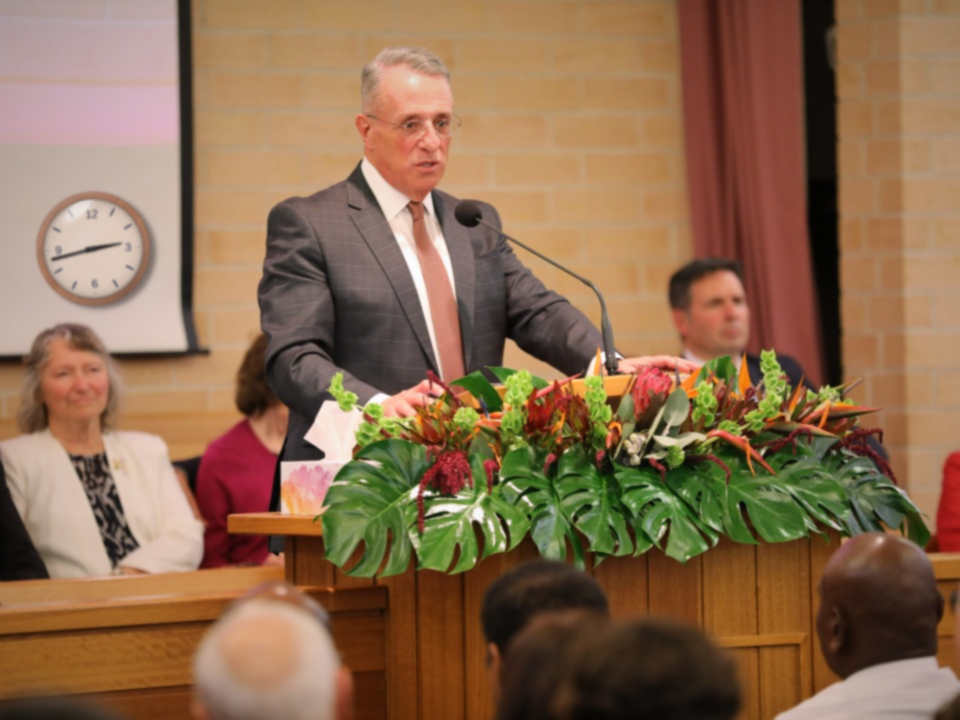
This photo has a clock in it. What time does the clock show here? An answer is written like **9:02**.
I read **2:43**
